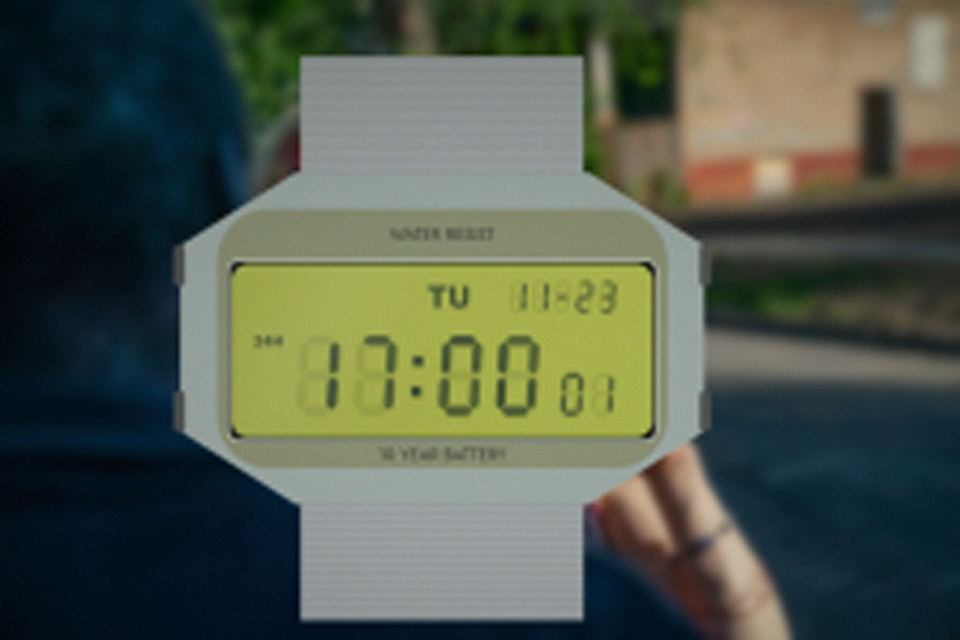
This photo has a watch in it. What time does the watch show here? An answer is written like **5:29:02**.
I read **17:00:01**
